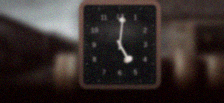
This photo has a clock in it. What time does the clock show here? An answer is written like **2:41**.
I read **5:01**
